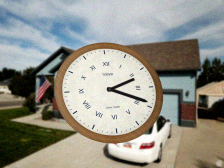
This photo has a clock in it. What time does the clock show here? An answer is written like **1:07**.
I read **2:19**
